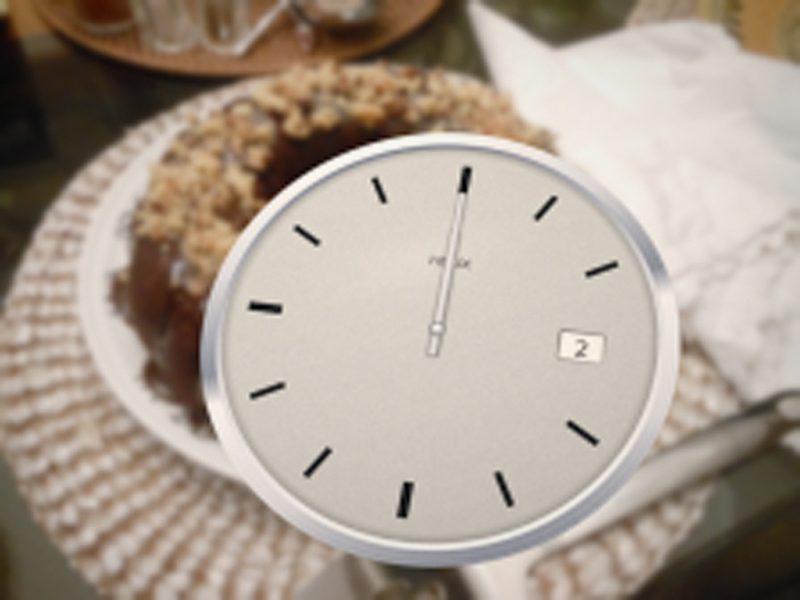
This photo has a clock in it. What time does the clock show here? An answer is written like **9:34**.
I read **12:00**
